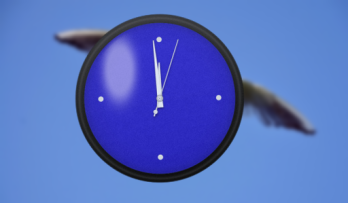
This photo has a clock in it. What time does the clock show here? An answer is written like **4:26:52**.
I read **11:59:03**
